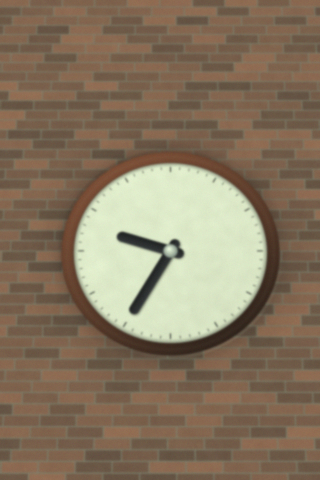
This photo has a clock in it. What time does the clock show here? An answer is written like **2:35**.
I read **9:35**
